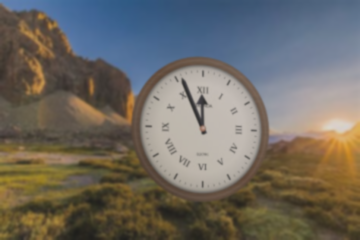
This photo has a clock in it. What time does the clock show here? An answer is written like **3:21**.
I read **11:56**
